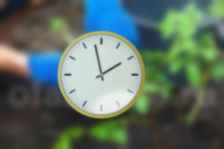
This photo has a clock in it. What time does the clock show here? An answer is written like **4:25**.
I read **1:58**
